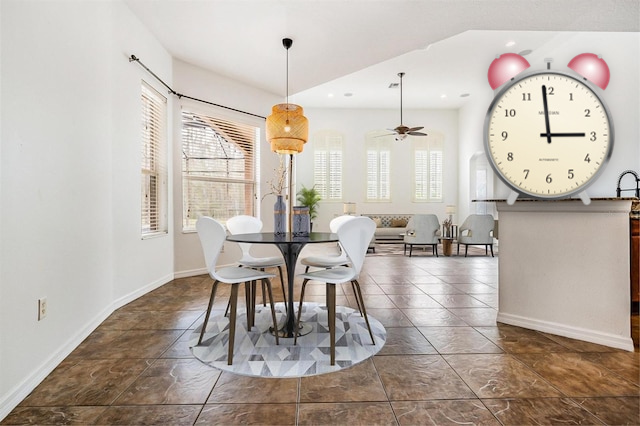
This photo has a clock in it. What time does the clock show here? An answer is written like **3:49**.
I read **2:59**
